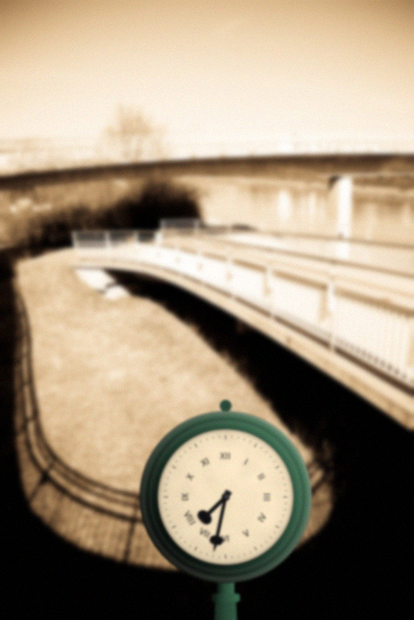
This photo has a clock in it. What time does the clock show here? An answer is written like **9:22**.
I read **7:32**
